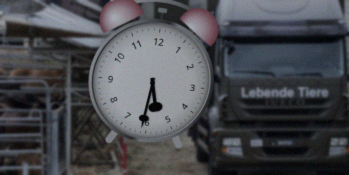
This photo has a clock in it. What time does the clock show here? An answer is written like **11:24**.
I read **5:31**
